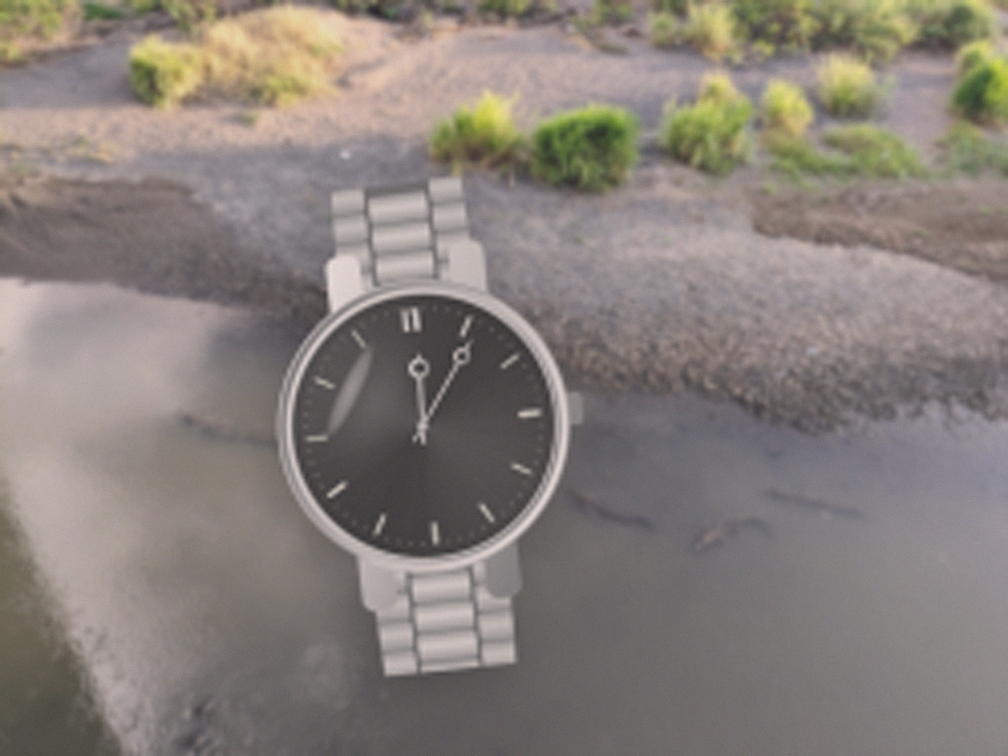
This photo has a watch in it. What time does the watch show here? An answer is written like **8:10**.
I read **12:06**
